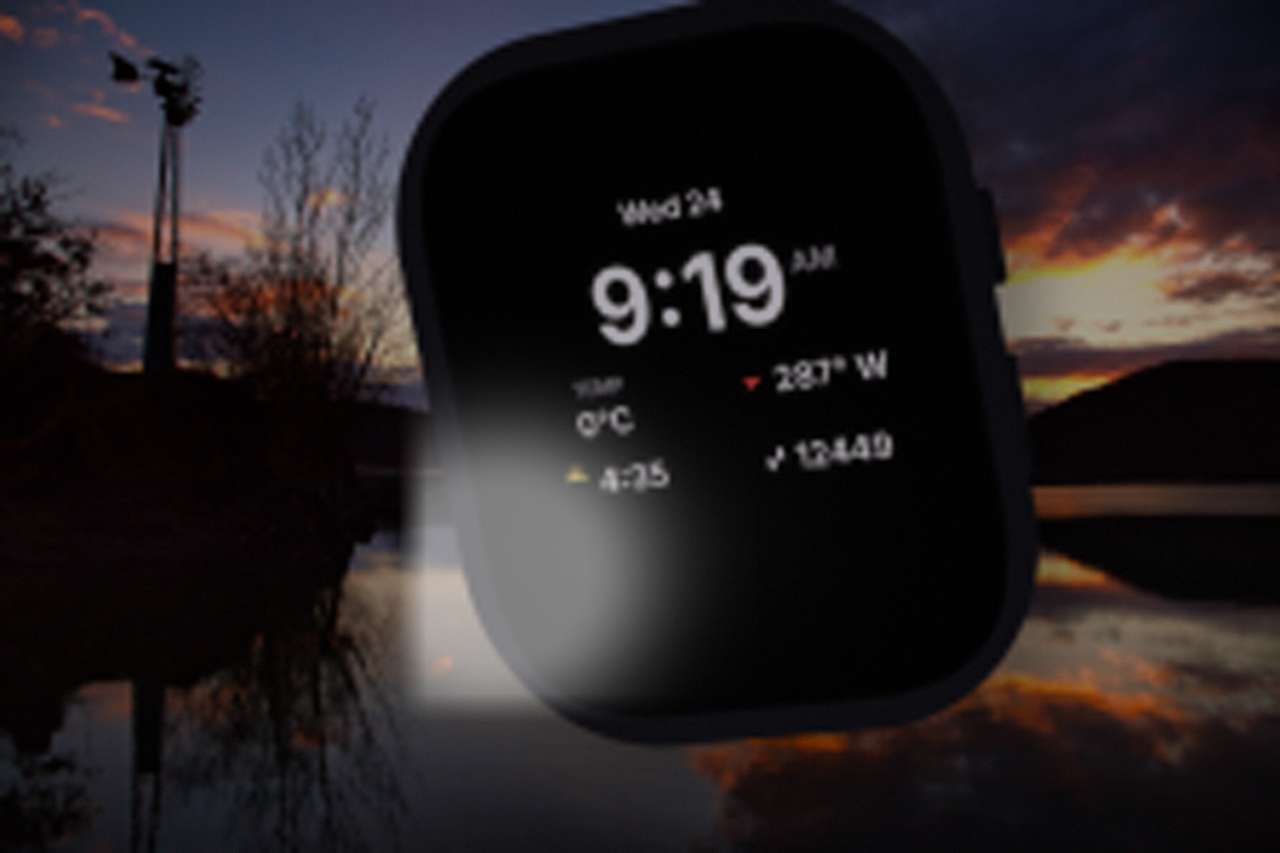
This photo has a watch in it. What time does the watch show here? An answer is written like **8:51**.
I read **9:19**
